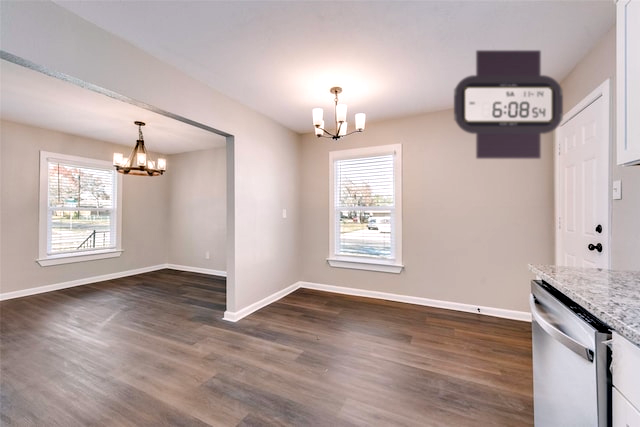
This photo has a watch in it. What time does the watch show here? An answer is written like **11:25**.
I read **6:08**
